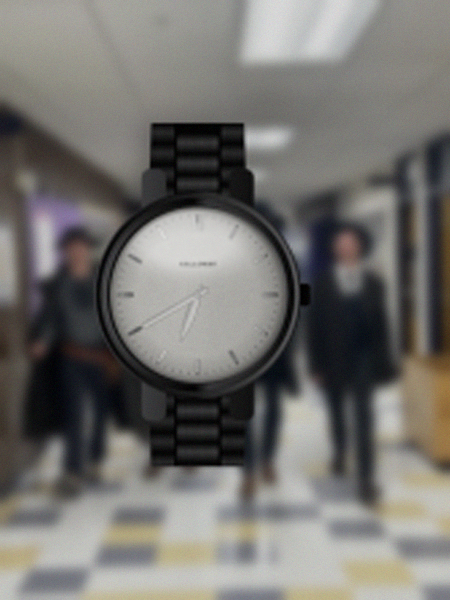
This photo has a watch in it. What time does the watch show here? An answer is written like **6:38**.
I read **6:40**
